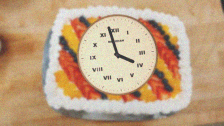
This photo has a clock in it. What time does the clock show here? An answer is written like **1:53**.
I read **3:58**
